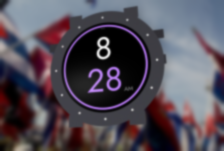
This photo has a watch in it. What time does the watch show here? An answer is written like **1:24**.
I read **8:28**
